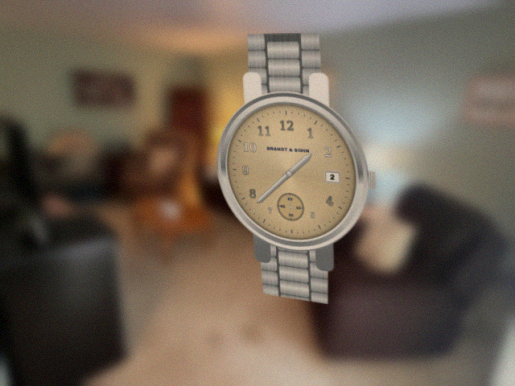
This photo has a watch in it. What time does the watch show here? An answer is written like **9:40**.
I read **1:38**
